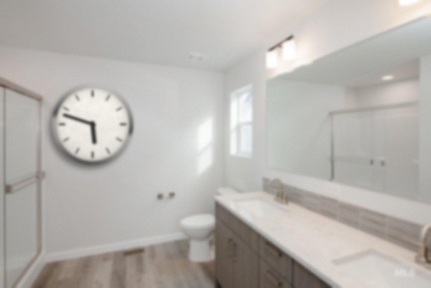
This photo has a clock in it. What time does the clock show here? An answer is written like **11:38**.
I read **5:48**
